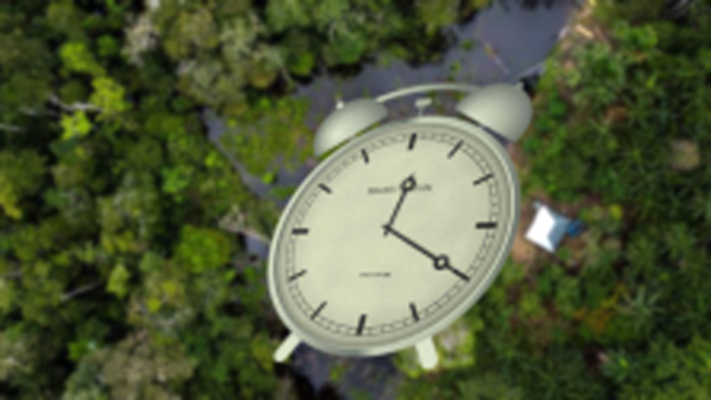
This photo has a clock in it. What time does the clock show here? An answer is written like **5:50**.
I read **12:20**
